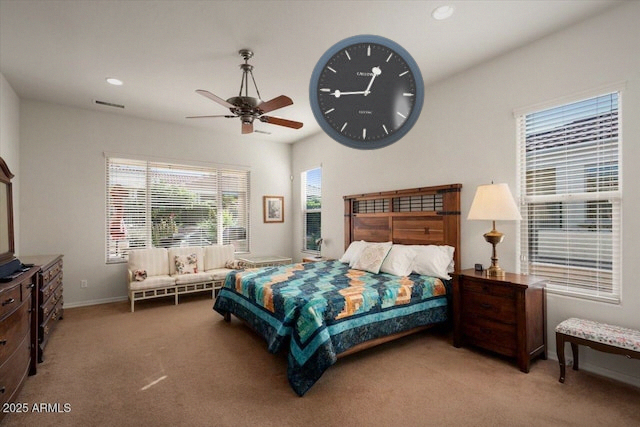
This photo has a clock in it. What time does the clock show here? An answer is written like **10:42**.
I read **12:44**
